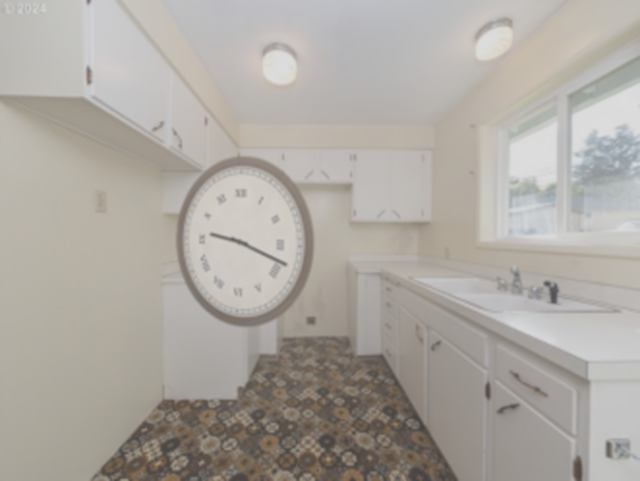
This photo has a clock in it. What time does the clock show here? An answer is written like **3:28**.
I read **9:18**
